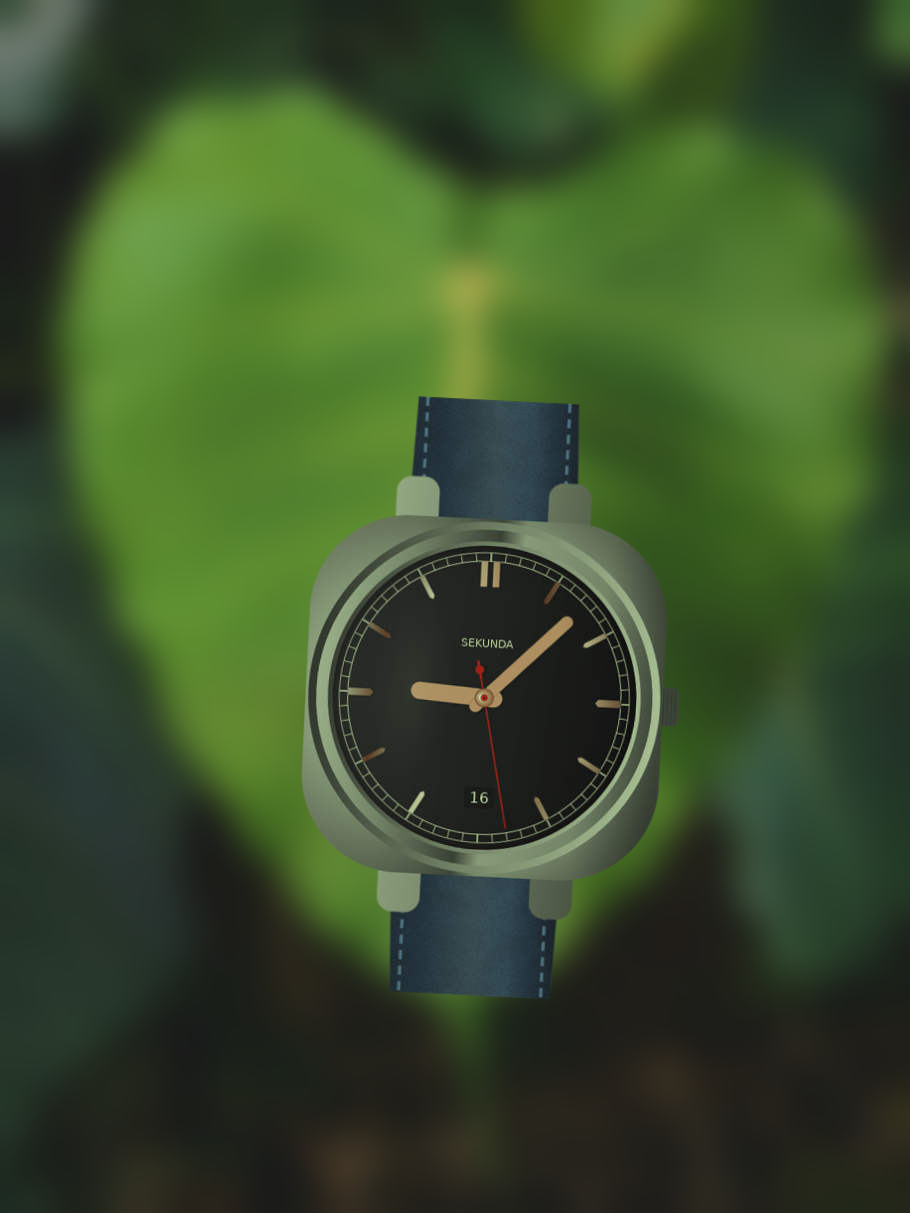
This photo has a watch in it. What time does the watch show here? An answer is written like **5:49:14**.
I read **9:07:28**
